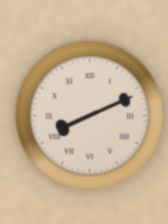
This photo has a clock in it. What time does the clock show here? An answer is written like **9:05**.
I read **8:11**
